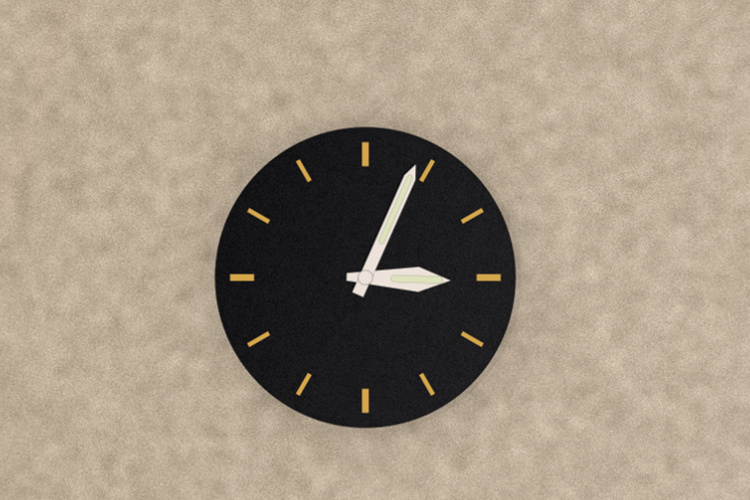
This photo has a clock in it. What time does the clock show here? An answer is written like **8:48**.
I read **3:04**
